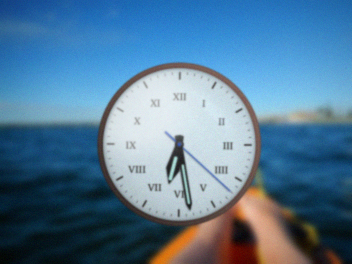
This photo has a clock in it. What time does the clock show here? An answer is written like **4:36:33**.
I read **6:28:22**
